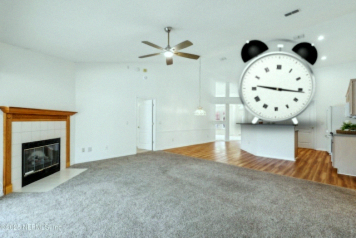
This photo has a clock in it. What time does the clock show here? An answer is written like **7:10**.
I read **9:16**
